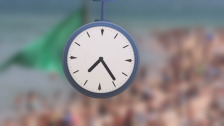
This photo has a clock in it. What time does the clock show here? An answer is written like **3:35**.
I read **7:24**
